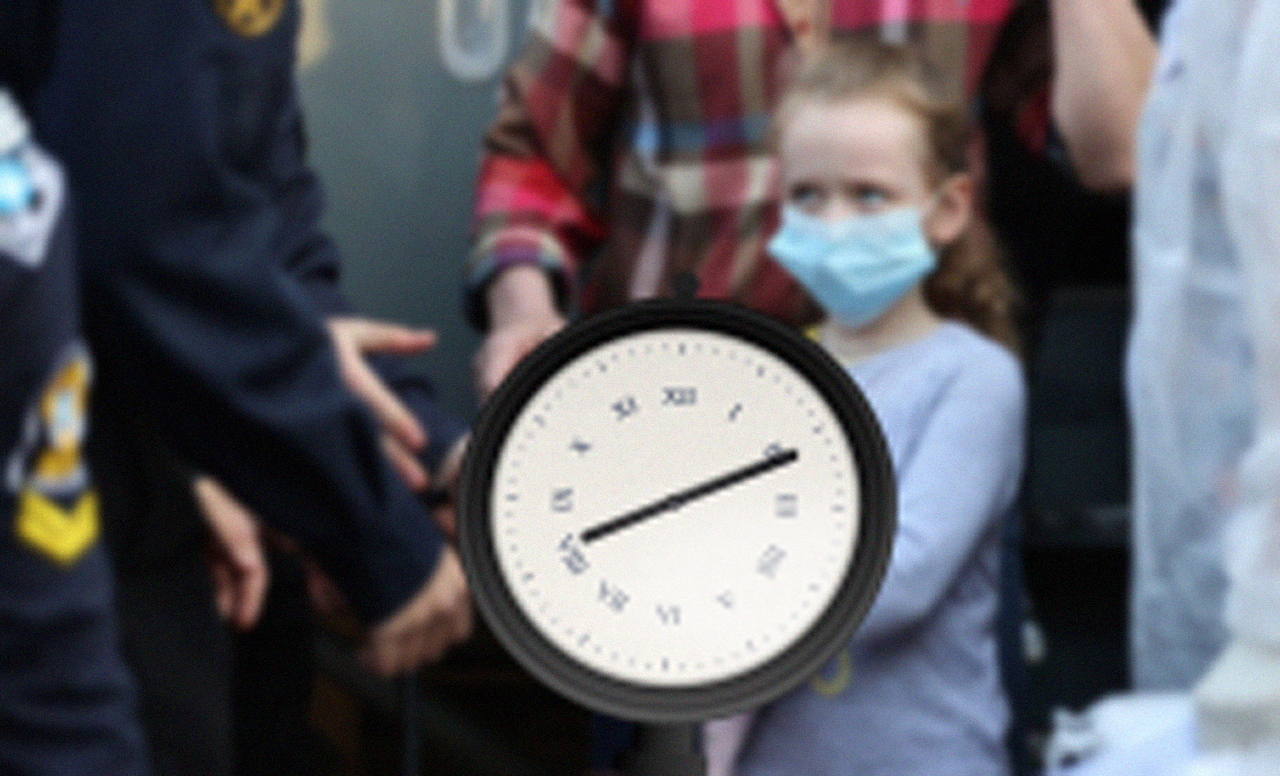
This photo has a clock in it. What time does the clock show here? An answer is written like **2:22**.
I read **8:11**
